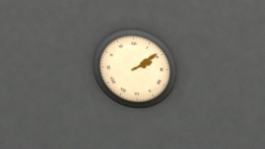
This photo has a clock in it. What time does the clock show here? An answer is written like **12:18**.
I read **2:09**
